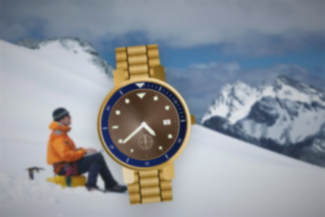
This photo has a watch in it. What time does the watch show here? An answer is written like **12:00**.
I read **4:39**
